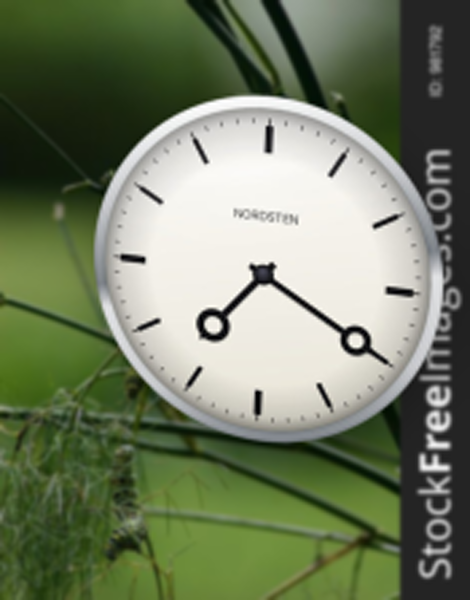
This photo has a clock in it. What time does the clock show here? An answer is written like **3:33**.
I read **7:20**
